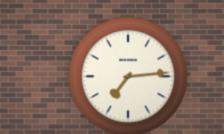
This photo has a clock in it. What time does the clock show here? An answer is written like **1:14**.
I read **7:14**
